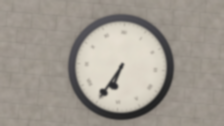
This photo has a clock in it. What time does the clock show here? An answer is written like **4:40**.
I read **6:35**
